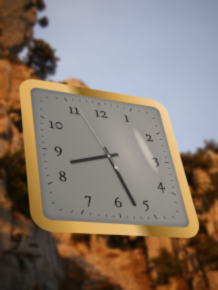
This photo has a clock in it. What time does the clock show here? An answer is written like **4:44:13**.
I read **8:26:56**
